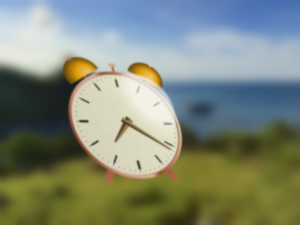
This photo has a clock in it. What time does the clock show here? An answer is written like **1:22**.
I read **7:21**
